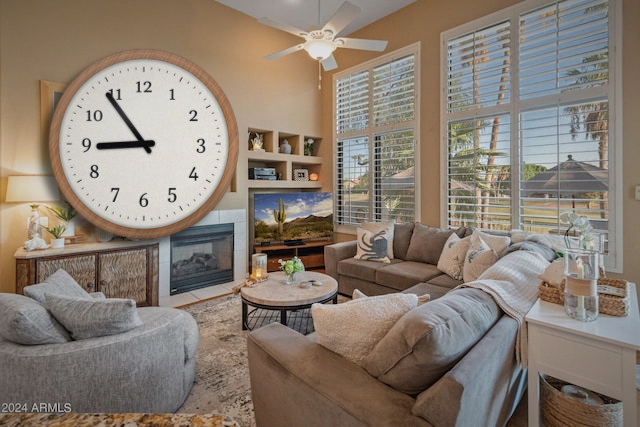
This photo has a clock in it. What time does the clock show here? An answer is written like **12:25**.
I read **8:54**
